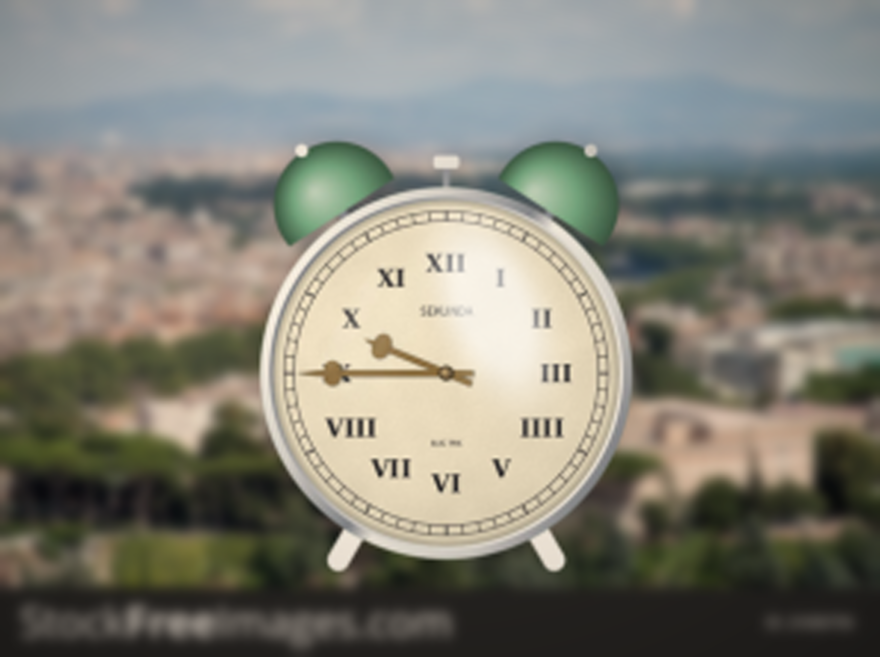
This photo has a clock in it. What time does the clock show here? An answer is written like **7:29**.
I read **9:45**
